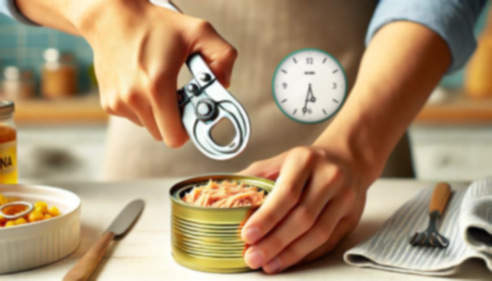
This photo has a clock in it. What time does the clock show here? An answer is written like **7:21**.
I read **5:32**
